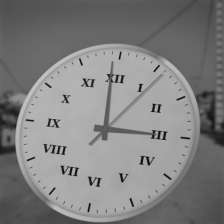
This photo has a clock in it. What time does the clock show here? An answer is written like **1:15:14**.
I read **2:59:06**
